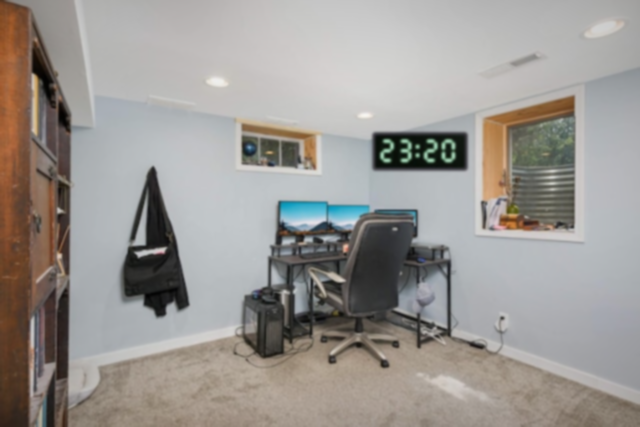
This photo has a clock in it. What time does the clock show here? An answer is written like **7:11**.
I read **23:20**
